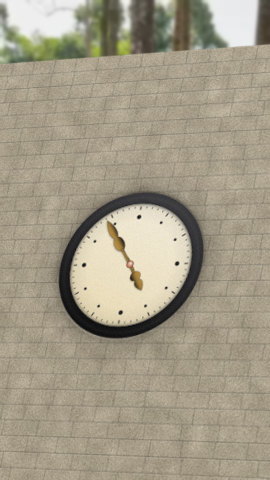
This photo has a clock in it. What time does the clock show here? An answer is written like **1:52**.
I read **4:54**
